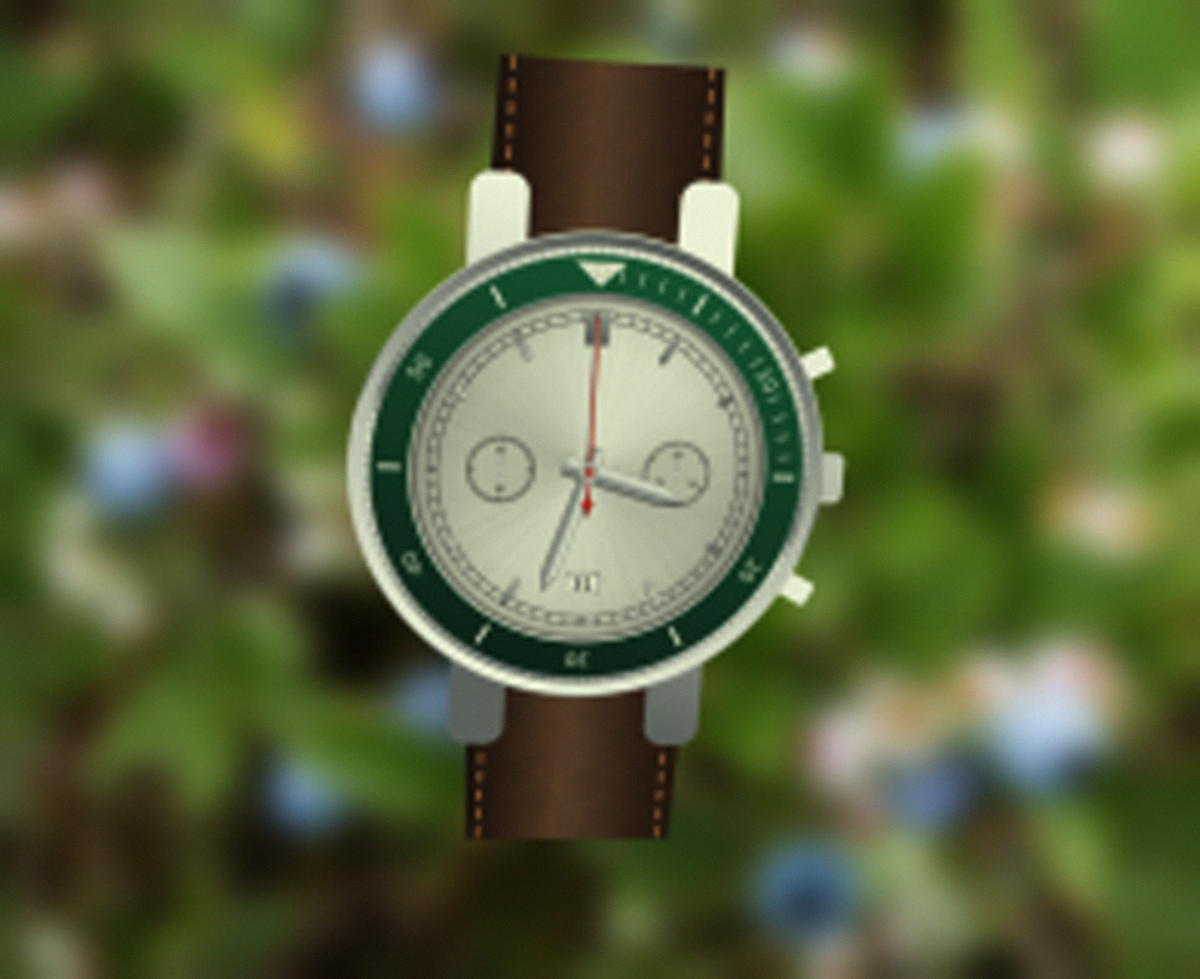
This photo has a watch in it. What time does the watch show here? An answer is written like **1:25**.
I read **3:33**
